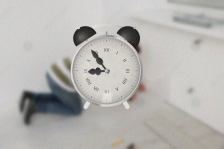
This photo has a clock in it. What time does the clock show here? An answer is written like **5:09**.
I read **8:54**
